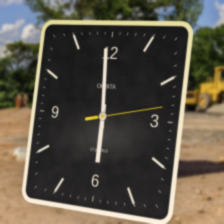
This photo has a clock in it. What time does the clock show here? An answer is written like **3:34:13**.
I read **5:59:13**
